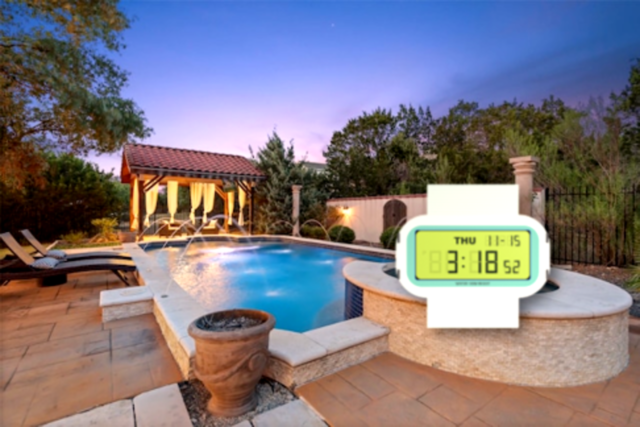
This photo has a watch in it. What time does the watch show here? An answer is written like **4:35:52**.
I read **3:18:52**
